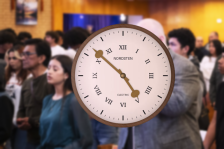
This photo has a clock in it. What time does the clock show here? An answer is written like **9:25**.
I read **4:52**
